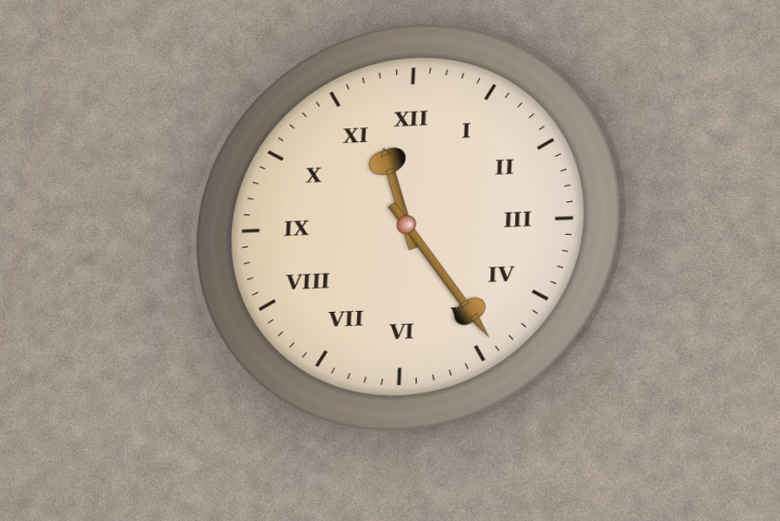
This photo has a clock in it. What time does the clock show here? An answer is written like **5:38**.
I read **11:24**
